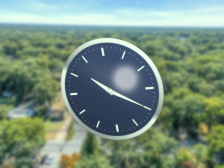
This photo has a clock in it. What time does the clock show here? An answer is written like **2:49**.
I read **10:20**
